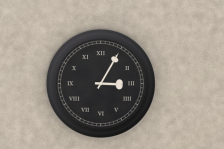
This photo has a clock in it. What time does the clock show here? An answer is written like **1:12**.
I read **3:05**
